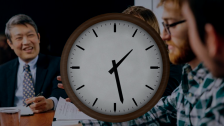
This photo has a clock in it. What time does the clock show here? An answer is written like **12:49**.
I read **1:28**
